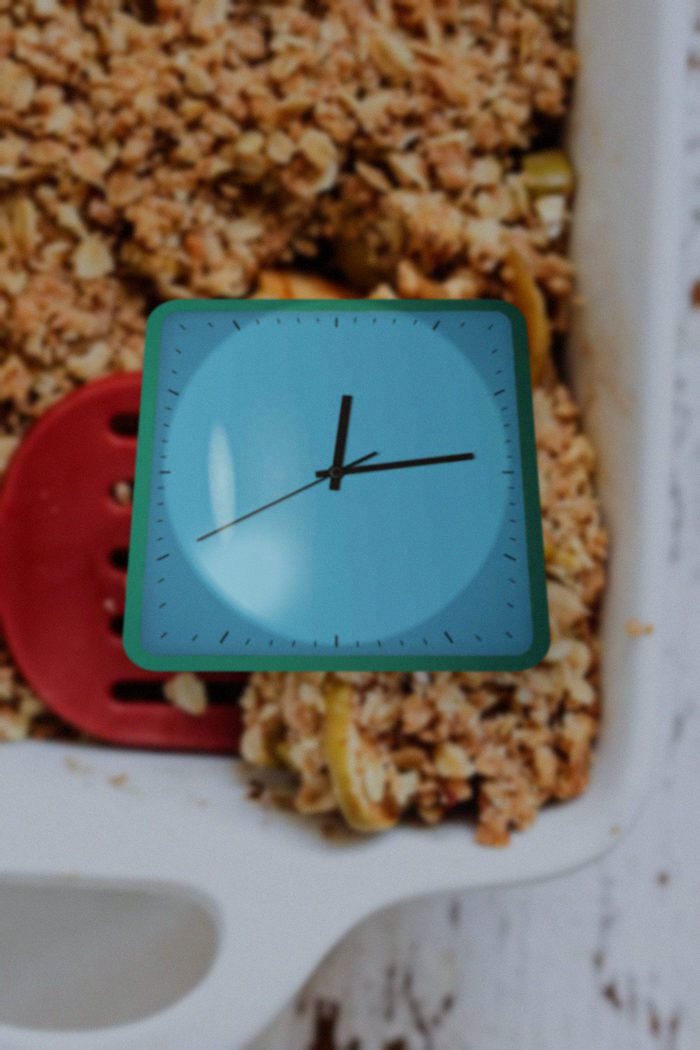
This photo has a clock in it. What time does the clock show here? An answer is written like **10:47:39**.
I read **12:13:40**
